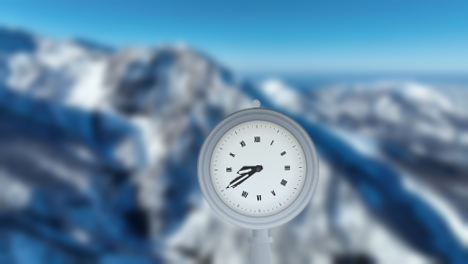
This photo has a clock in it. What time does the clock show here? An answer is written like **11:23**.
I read **8:40**
